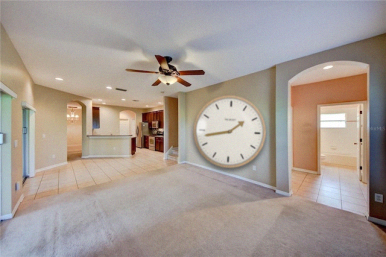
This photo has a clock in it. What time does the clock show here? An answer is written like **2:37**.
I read **1:43**
